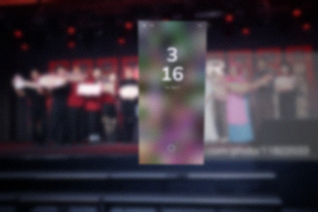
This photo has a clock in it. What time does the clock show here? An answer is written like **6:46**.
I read **3:16**
